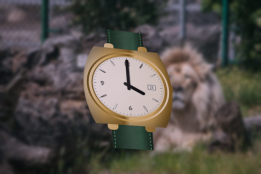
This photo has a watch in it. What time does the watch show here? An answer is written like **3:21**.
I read **4:00**
